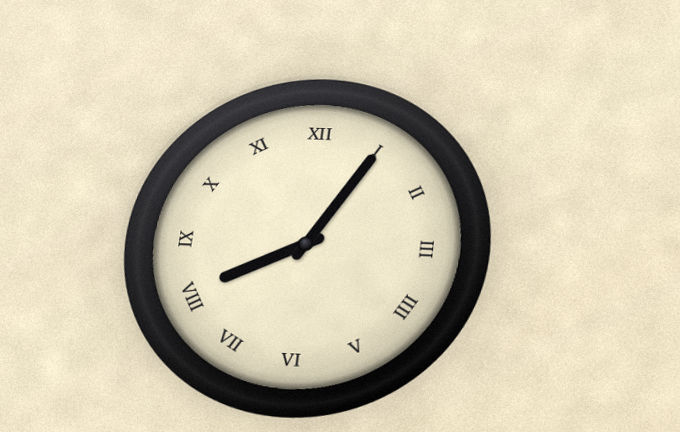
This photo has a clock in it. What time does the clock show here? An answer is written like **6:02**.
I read **8:05**
